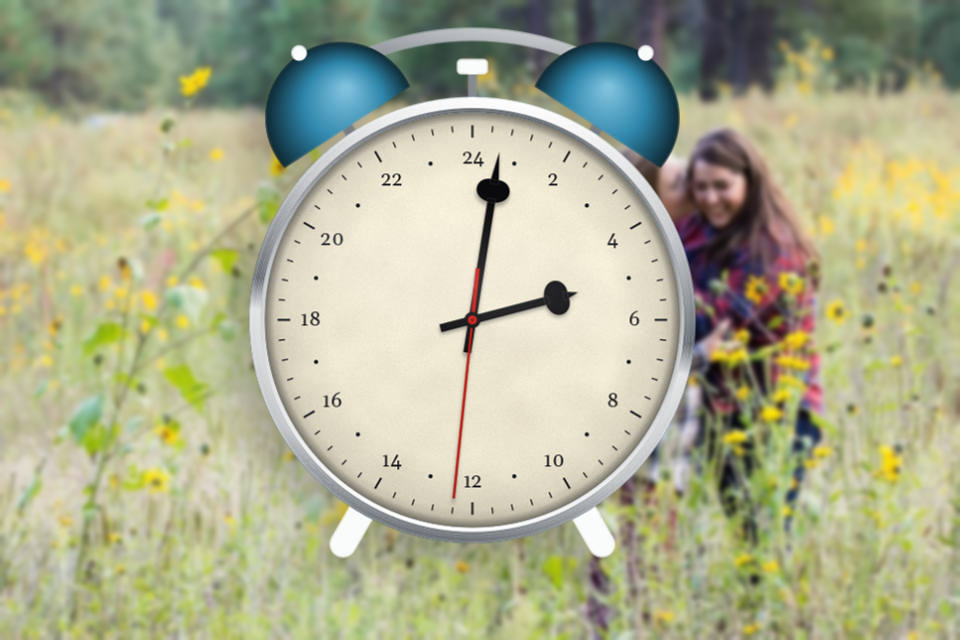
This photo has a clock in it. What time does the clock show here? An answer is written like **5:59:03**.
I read **5:01:31**
